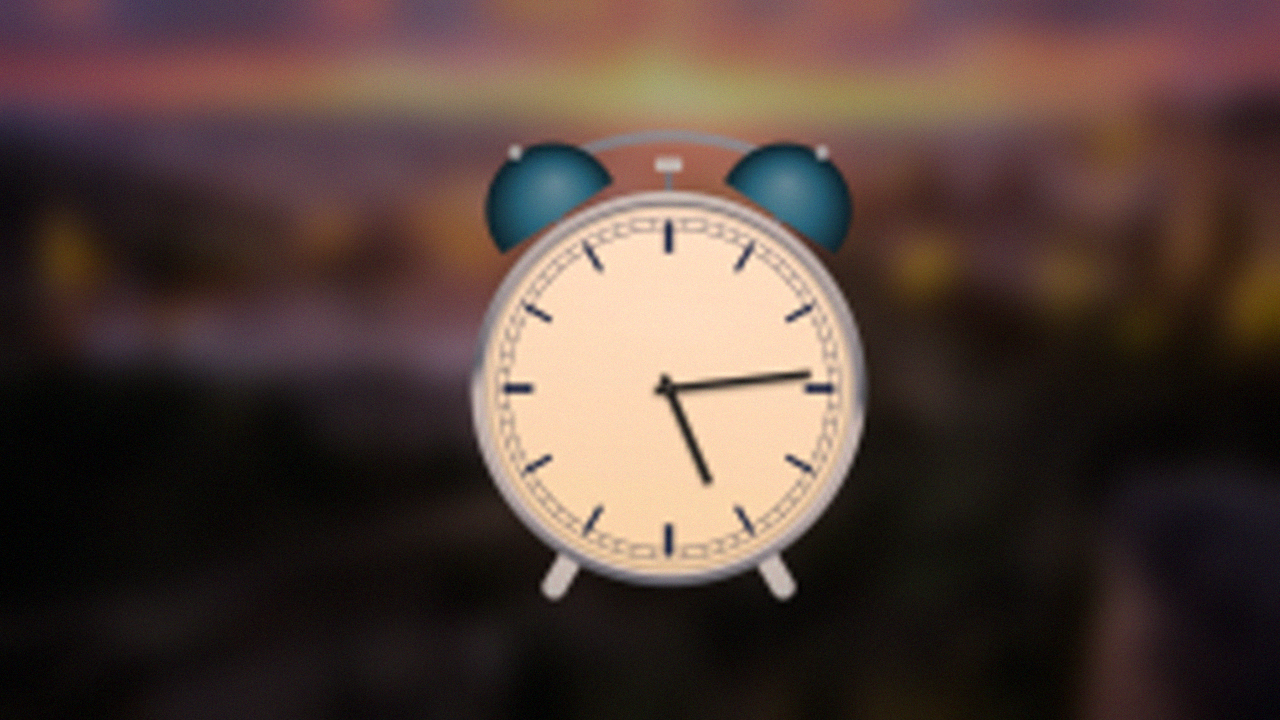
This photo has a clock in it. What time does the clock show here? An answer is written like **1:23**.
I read **5:14**
